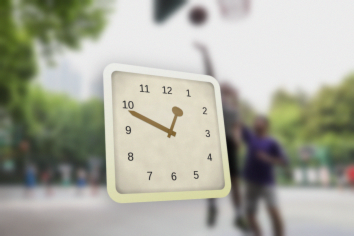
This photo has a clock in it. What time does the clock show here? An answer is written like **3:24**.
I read **12:49**
